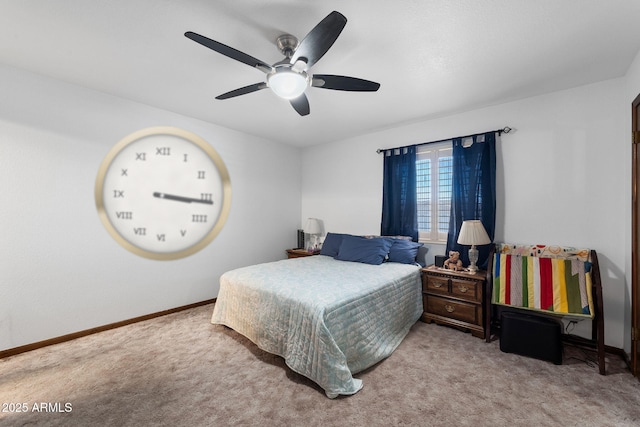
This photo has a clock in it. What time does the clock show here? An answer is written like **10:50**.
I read **3:16**
